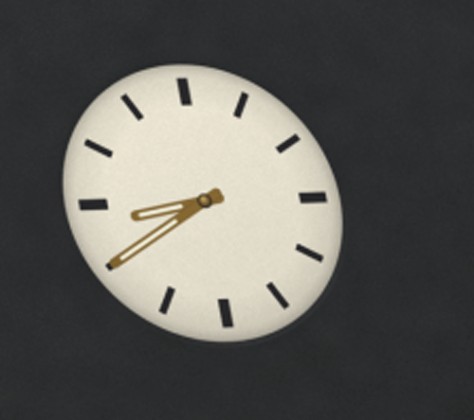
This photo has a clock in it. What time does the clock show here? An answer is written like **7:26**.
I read **8:40**
